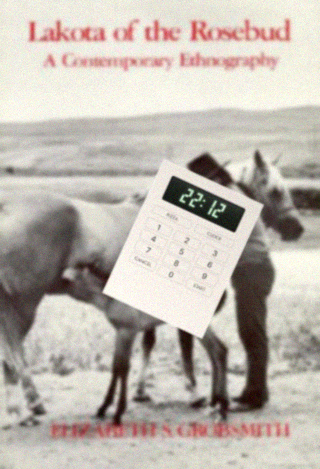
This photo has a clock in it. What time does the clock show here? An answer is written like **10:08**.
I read **22:12**
